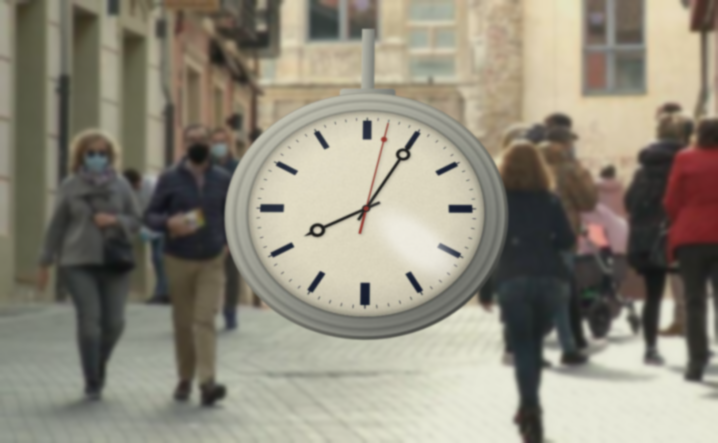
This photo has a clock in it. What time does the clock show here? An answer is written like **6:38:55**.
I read **8:05:02**
